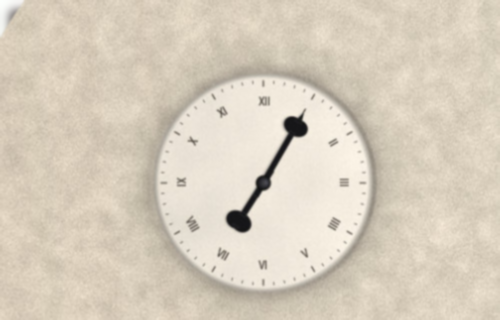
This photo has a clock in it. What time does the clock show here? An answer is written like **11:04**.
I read **7:05**
